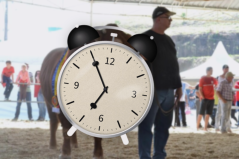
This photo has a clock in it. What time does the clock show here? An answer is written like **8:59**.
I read **6:55**
